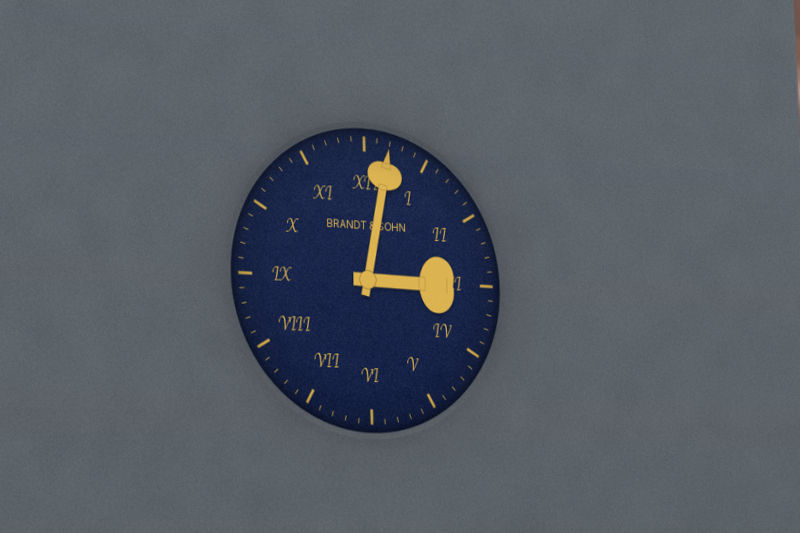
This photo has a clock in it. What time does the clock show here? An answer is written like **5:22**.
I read **3:02**
